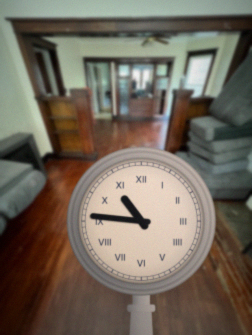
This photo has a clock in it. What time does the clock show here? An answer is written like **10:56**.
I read **10:46**
